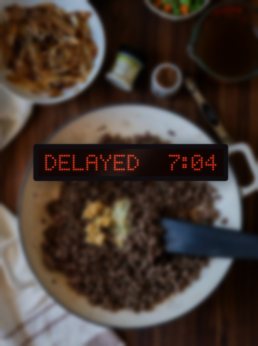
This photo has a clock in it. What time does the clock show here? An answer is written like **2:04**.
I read **7:04**
